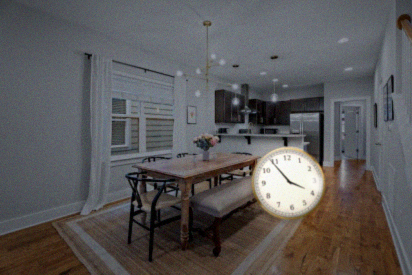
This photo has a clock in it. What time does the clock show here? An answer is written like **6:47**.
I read **3:54**
